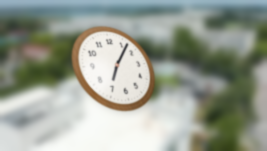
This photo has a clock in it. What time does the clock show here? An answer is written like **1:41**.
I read **7:07**
